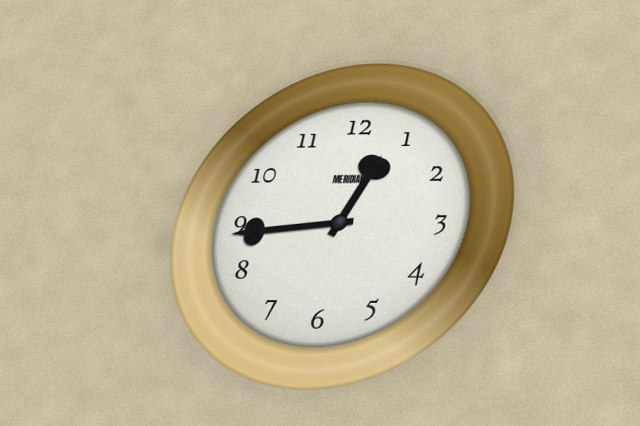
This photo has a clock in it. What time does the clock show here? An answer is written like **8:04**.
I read **12:44**
